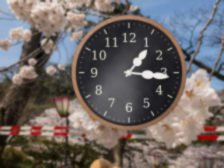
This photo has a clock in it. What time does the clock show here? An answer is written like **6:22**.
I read **1:16**
